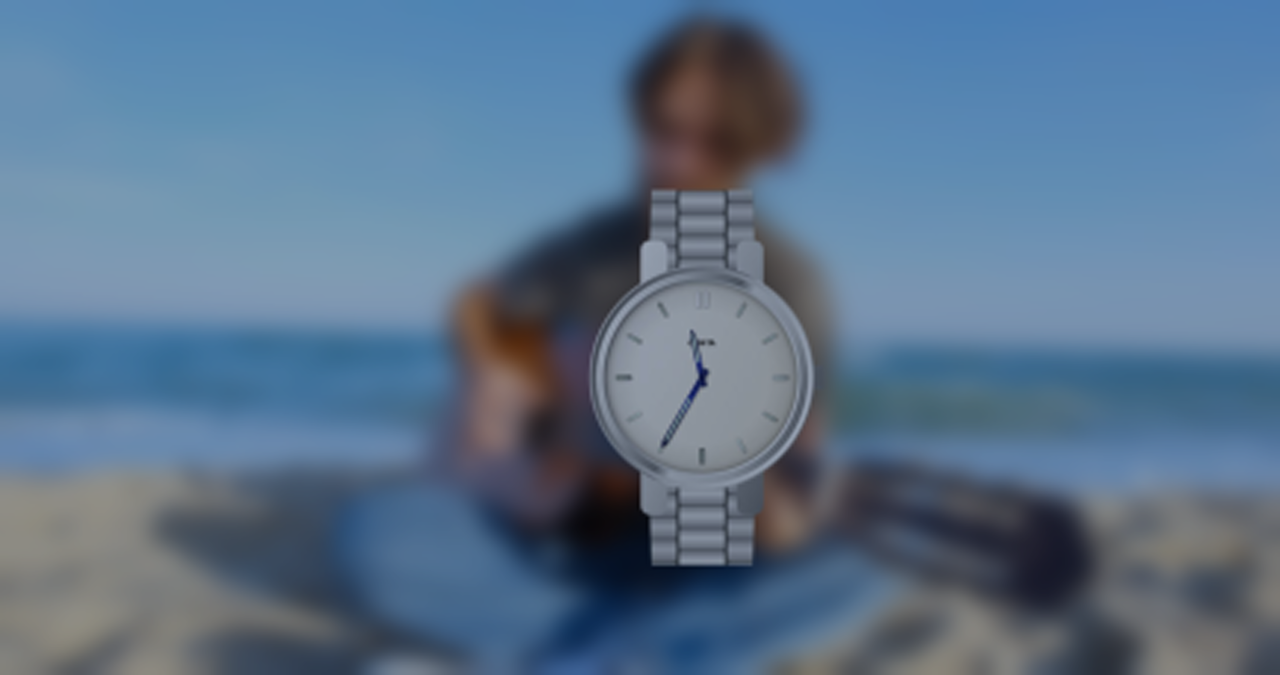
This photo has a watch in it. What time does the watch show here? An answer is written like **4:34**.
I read **11:35**
